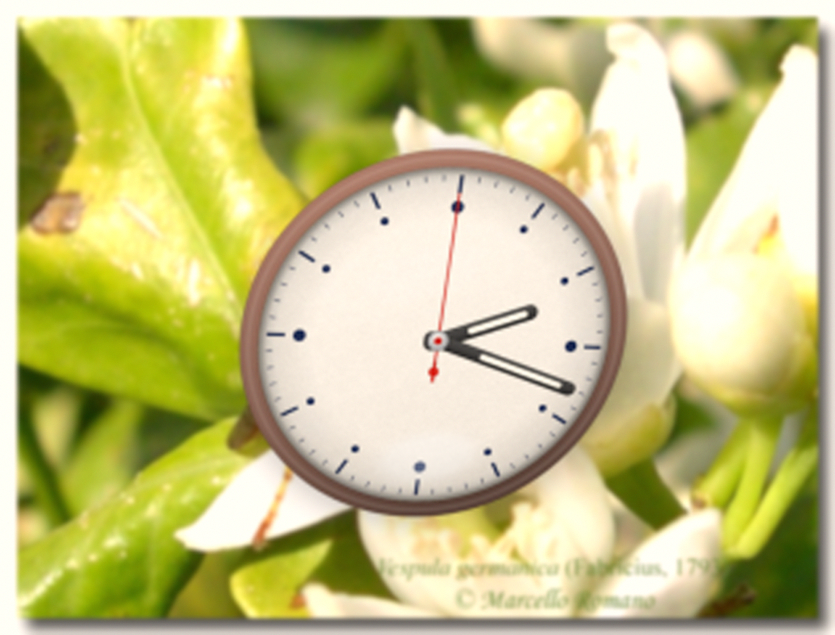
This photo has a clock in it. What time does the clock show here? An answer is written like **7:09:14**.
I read **2:18:00**
